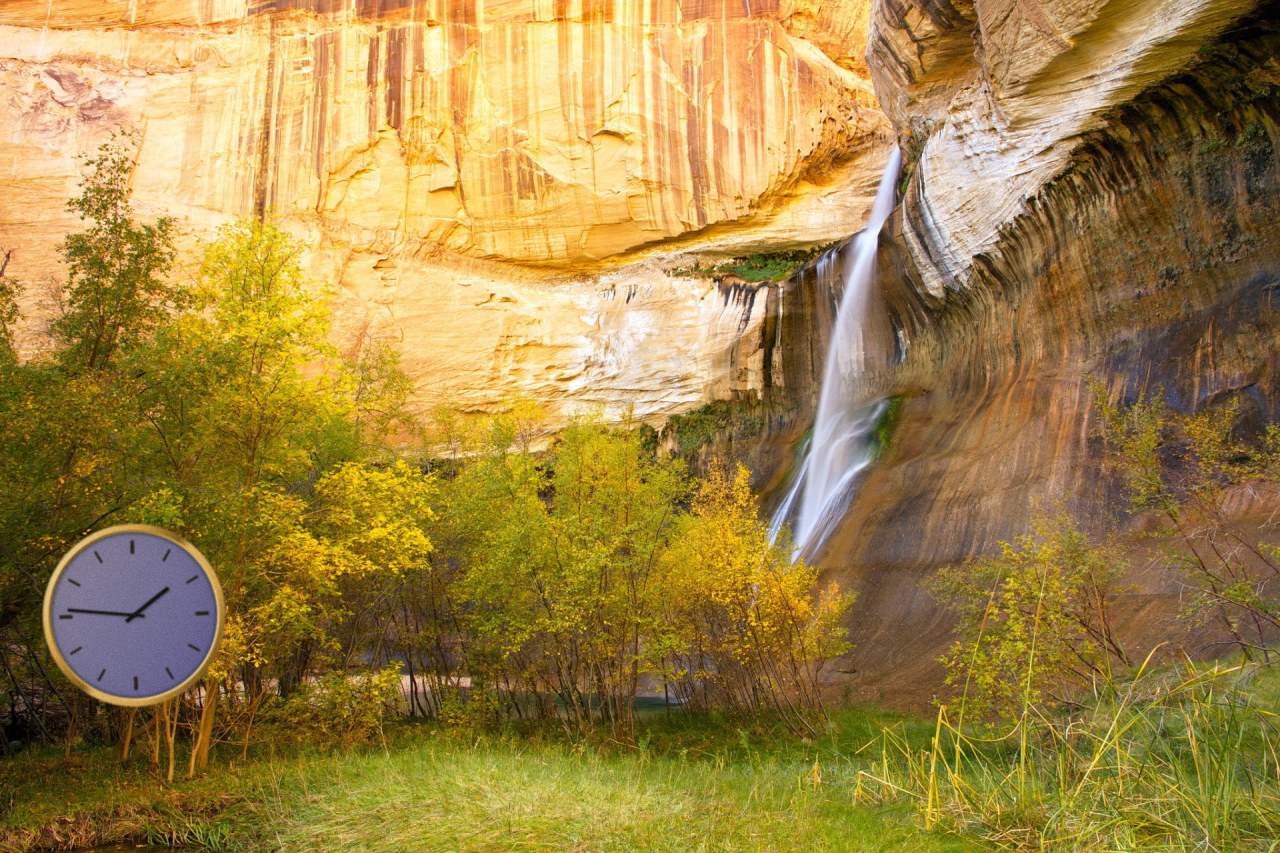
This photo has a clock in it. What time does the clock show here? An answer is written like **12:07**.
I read **1:46**
